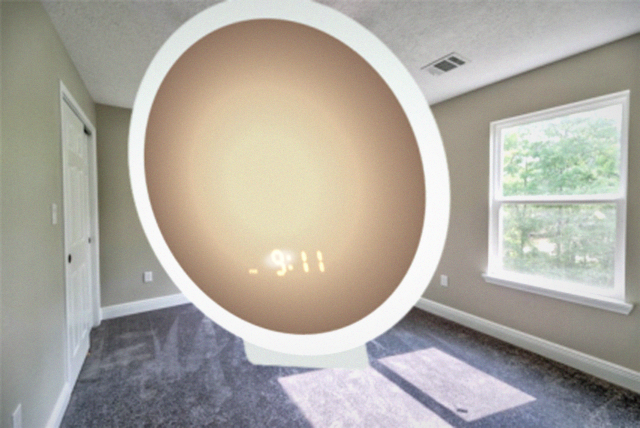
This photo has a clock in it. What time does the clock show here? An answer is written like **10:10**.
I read **9:11**
